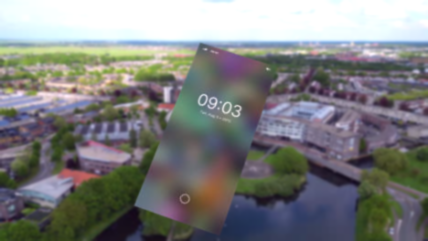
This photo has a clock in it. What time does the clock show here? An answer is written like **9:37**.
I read **9:03**
